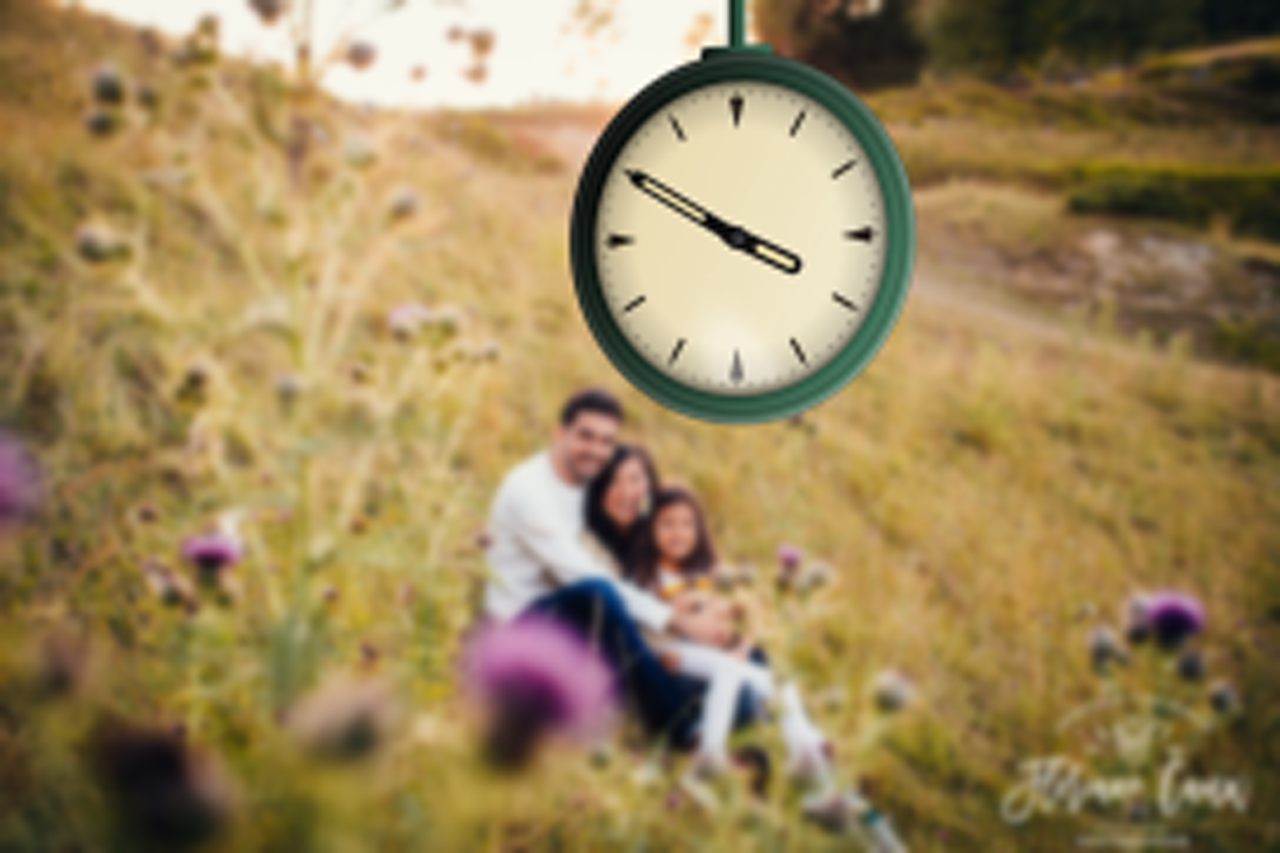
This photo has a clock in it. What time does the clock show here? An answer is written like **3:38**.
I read **3:50**
